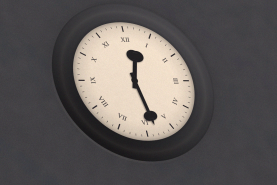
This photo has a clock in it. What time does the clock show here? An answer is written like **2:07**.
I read **12:28**
